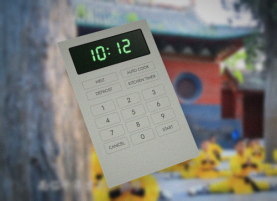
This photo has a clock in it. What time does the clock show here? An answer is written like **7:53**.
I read **10:12**
